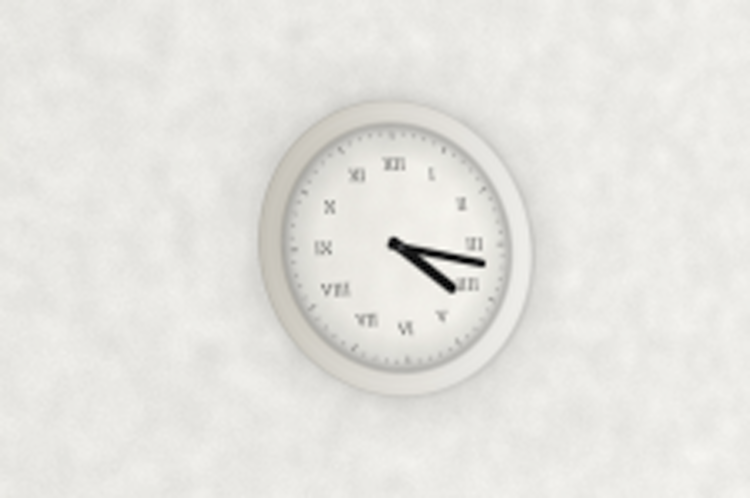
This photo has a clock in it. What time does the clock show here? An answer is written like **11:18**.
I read **4:17**
